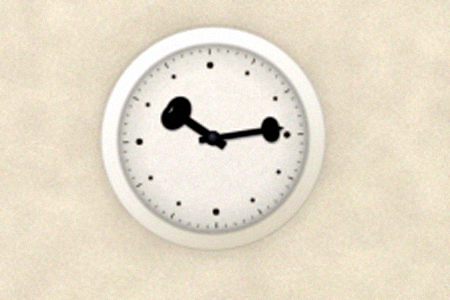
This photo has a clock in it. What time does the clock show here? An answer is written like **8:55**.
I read **10:14**
